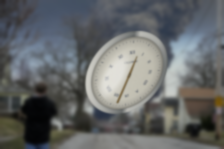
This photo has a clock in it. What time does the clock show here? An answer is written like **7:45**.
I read **12:33**
